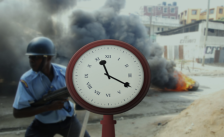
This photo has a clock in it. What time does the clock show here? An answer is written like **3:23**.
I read **11:20**
